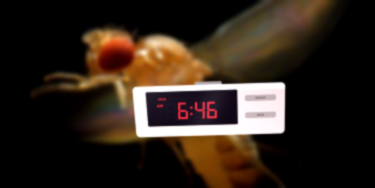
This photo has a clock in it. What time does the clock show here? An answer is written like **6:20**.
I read **6:46**
